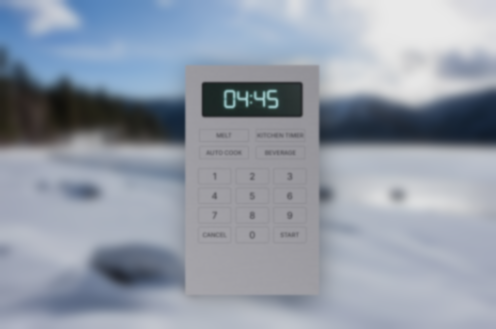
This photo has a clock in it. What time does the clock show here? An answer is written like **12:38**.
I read **4:45**
